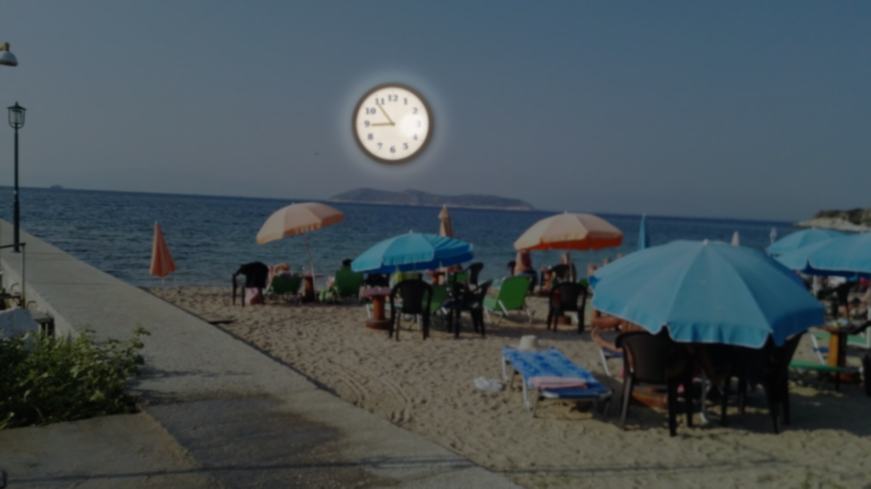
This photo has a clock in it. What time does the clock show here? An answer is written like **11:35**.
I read **8:54**
